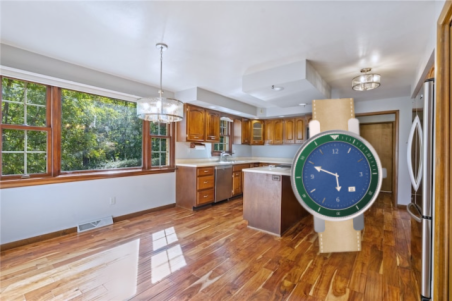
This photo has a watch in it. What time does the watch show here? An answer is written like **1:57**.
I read **5:49**
